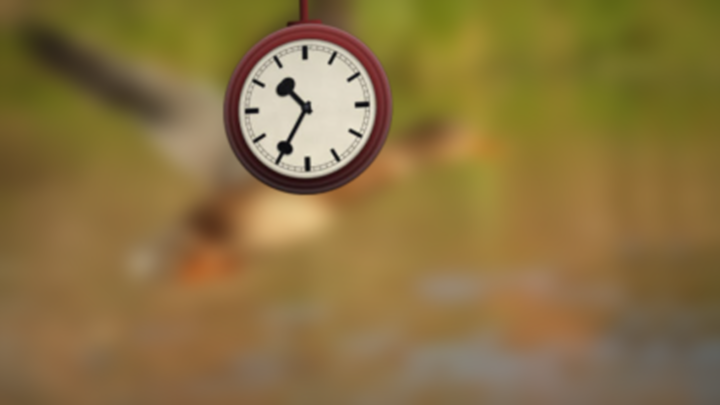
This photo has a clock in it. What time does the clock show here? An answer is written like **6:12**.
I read **10:35**
